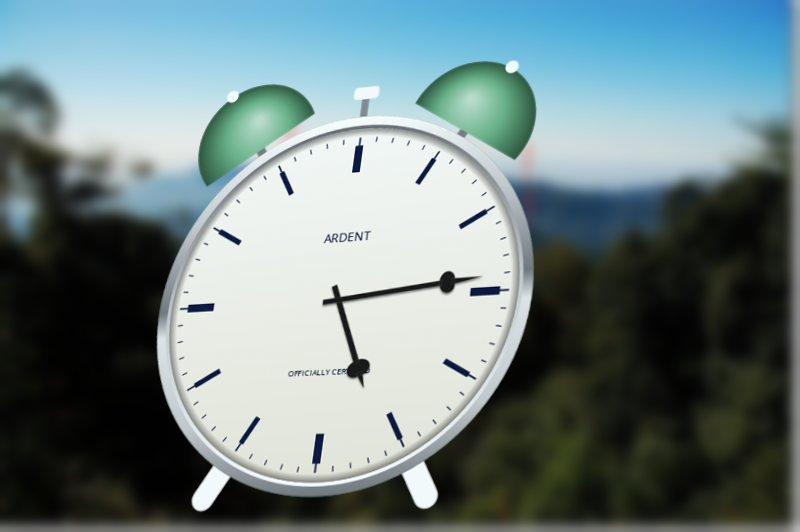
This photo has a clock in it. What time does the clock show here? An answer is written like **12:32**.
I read **5:14**
